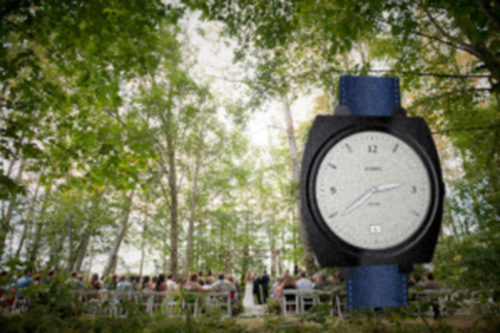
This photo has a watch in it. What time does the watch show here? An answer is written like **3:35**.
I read **2:39**
